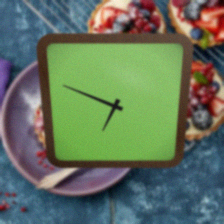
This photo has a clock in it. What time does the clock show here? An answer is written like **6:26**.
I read **6:49**
